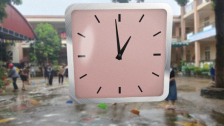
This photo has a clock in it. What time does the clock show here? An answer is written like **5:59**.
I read **12:59**
